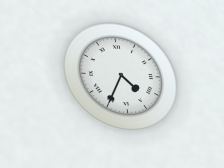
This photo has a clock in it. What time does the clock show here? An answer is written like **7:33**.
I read **4:35**
